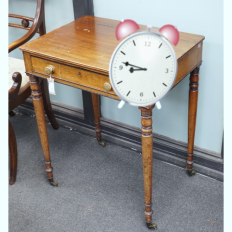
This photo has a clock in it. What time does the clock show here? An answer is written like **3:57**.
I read **8:47**
